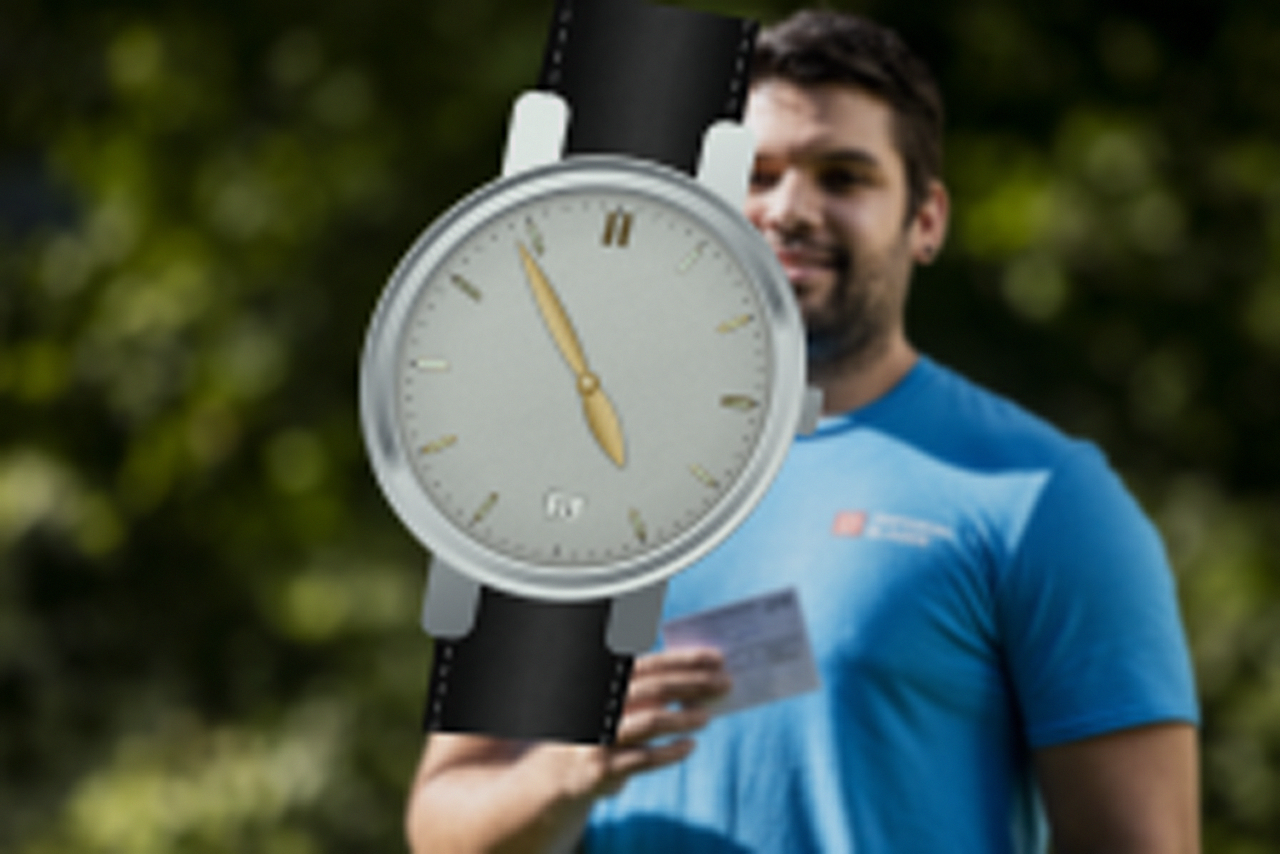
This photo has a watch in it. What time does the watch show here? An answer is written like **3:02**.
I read **4:54**
